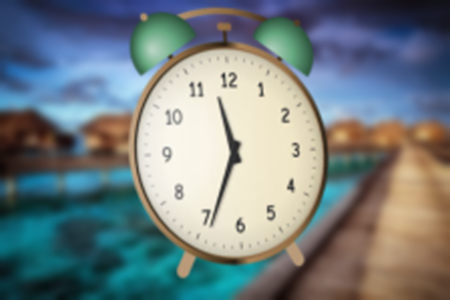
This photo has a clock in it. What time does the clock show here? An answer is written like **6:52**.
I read **11:34**
